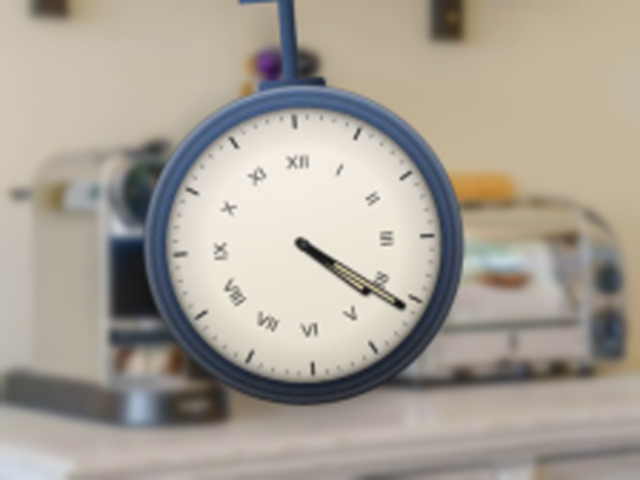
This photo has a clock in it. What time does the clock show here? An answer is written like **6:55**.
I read **4:21**
